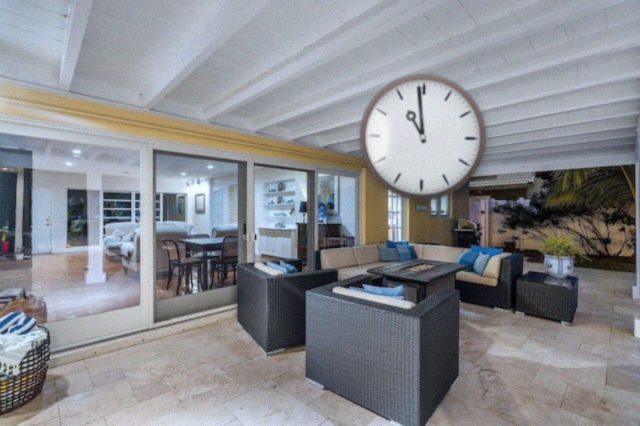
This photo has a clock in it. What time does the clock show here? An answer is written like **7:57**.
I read **10:59**
